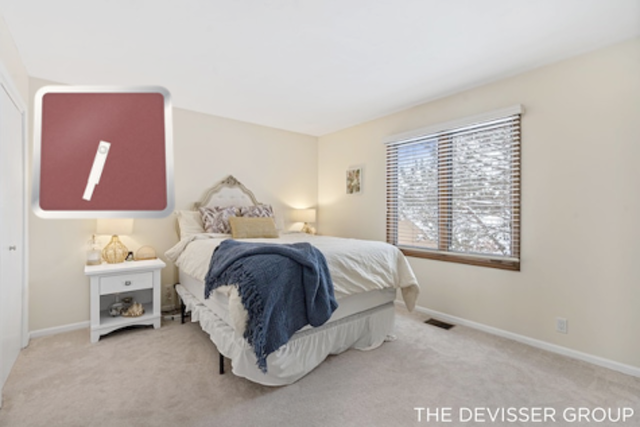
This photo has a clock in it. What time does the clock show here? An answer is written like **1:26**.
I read **6:33**
